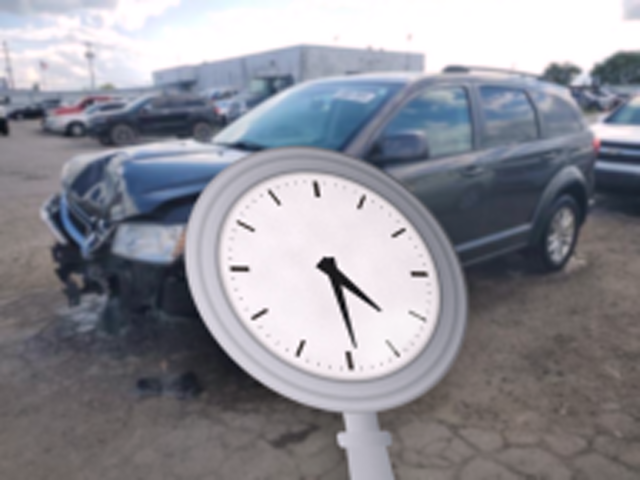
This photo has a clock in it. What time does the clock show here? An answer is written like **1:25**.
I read **4:29**
